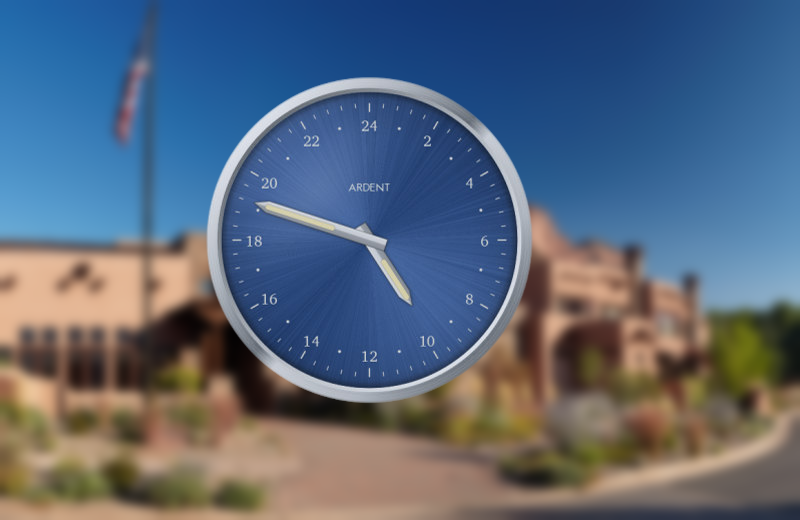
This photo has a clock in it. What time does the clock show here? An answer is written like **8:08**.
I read **9:48**
